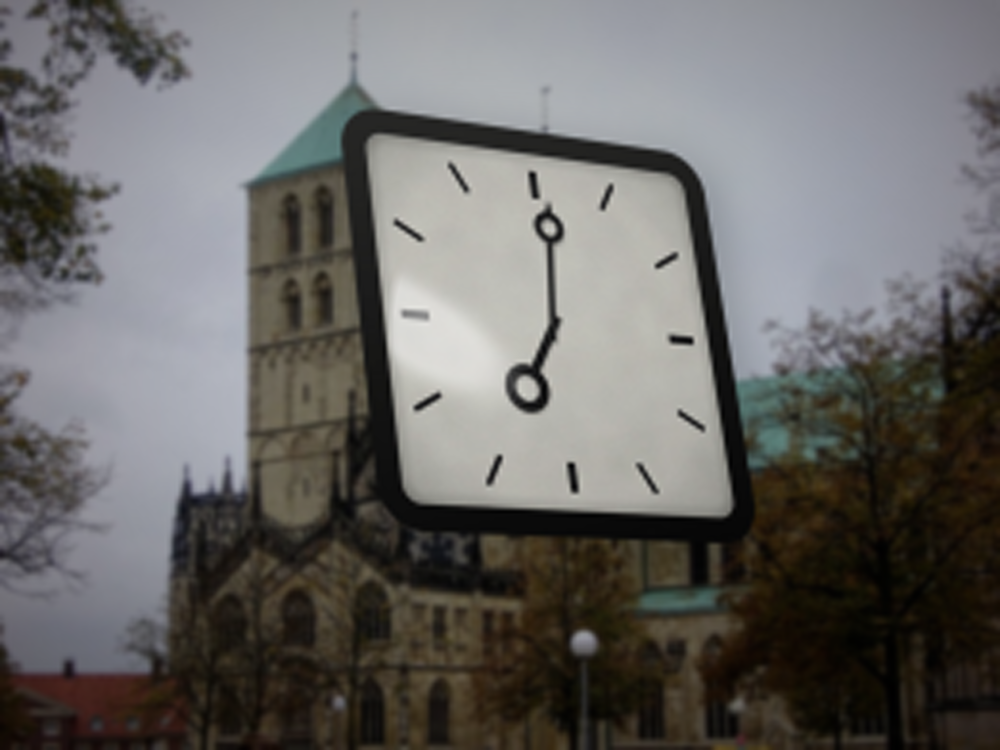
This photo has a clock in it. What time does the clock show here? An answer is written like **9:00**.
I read **7:01**
